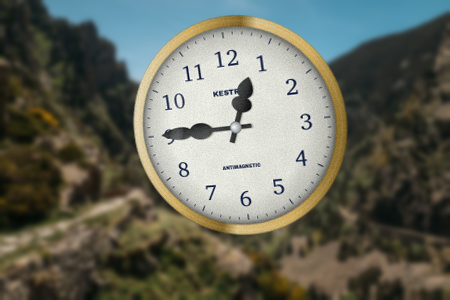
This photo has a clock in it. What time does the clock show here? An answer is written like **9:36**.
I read **12:45**
